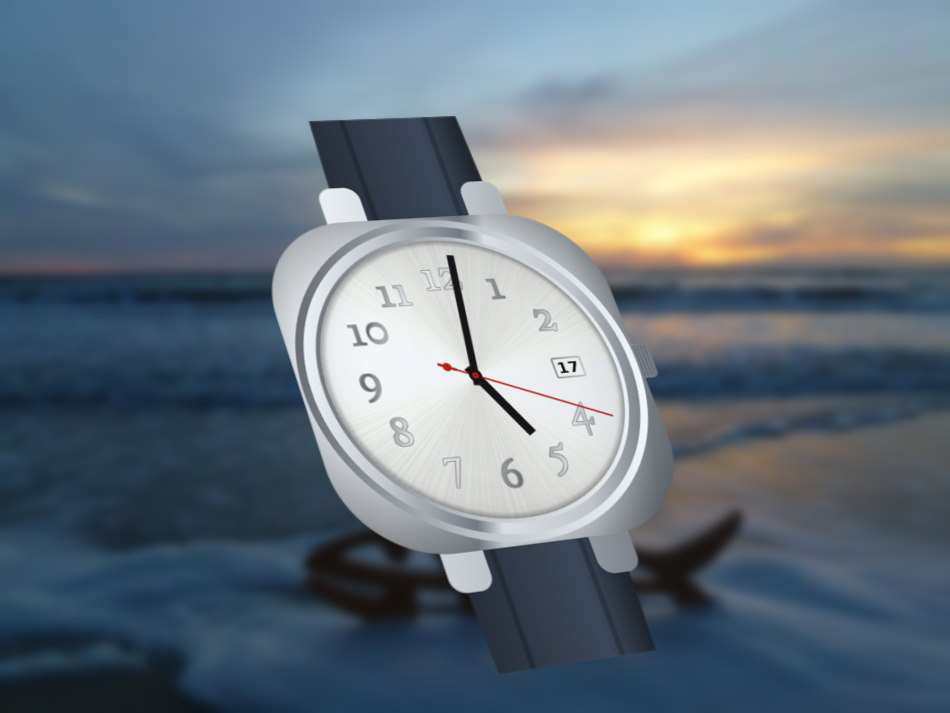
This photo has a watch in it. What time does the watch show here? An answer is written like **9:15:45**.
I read **5:01:19**
